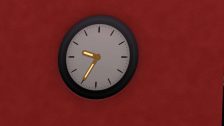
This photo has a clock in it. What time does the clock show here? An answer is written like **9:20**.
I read **9:35**
